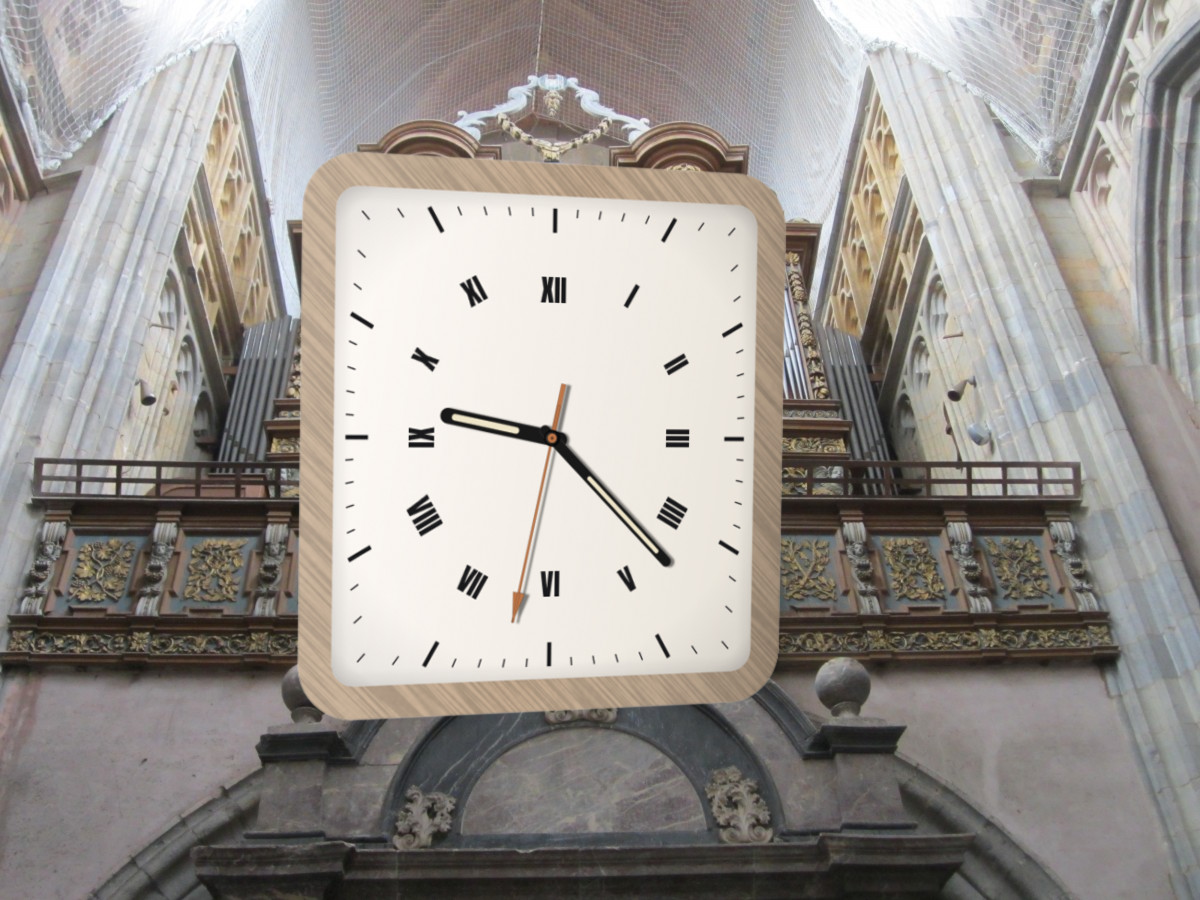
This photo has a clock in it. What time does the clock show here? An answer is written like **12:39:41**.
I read **9:22:32**
